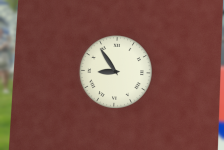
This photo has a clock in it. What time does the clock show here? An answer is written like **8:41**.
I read **8:54**
